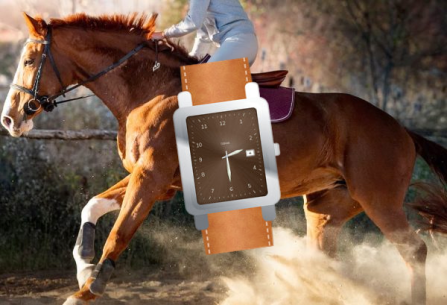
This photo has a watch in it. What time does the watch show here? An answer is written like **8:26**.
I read **2:30**
